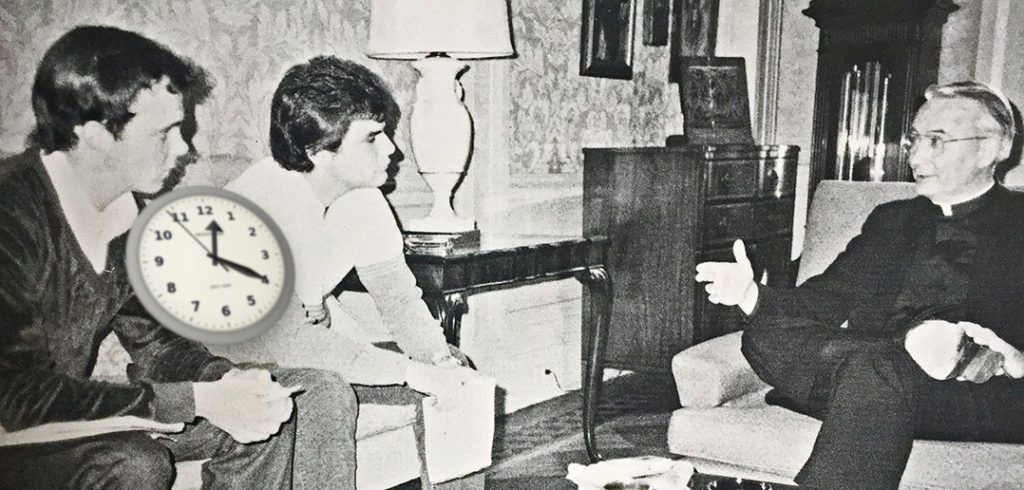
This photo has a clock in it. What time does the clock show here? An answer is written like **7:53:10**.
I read **12:19:54**
